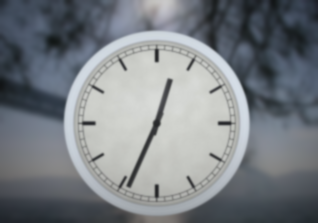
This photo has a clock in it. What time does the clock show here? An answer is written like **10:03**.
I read **12:34**
